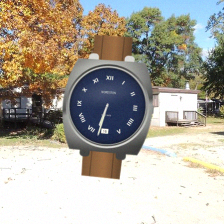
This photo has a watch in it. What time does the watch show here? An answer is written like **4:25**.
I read **6:32**
